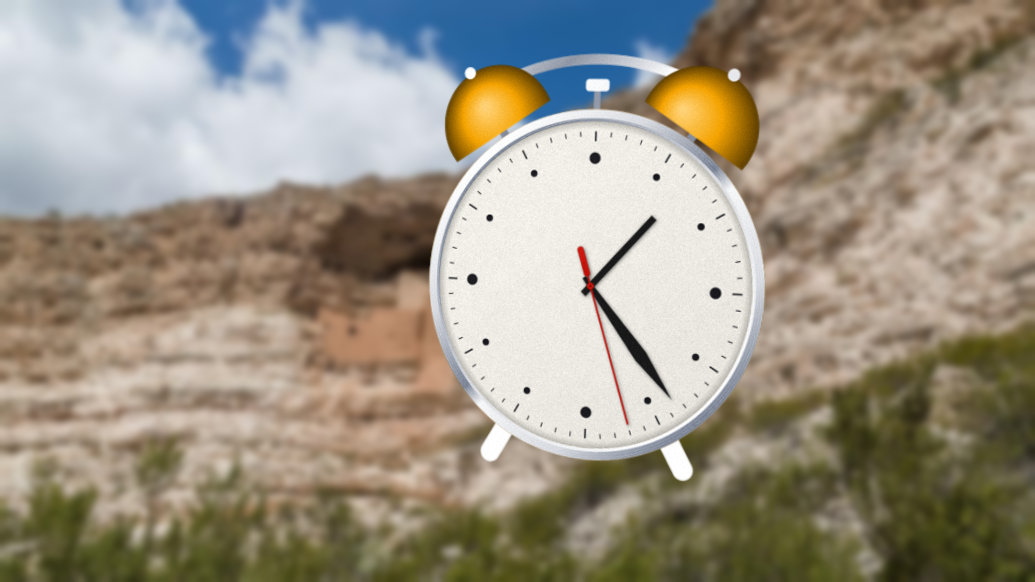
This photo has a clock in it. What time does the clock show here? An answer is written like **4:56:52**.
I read **1:23:27**
